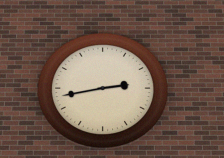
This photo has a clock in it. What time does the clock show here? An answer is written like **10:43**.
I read **2:43**
